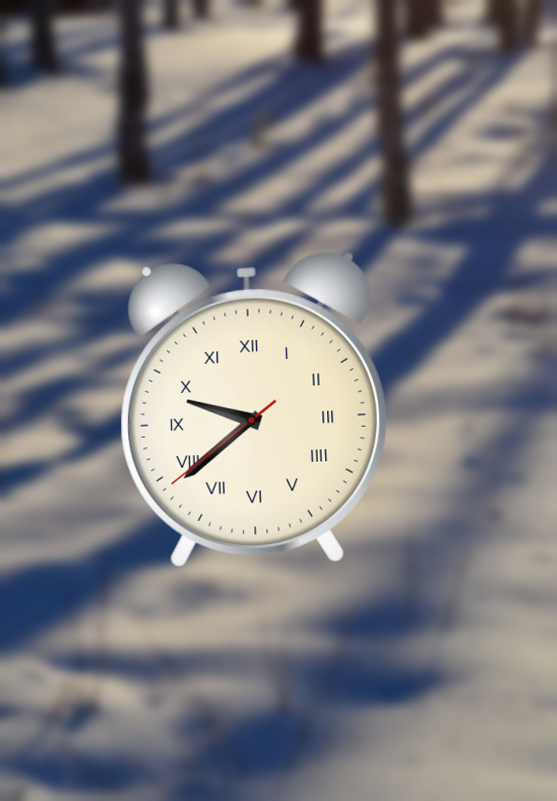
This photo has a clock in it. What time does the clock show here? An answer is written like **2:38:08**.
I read **9:38:39**
